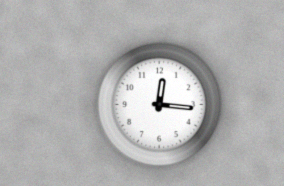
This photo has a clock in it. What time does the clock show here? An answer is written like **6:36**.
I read **12:16**
